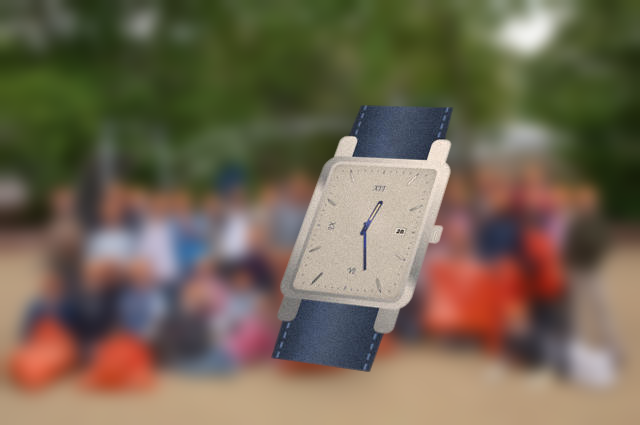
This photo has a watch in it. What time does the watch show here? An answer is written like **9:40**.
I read **12:27**
